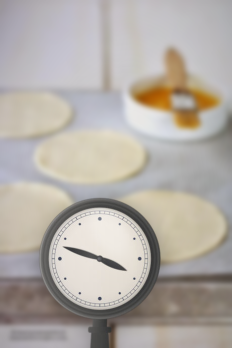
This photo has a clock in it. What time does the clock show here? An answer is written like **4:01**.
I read **3:48**
